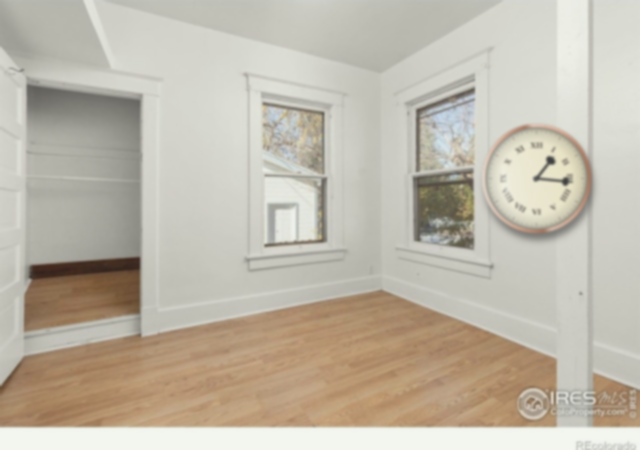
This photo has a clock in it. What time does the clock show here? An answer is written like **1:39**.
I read **1:16**
